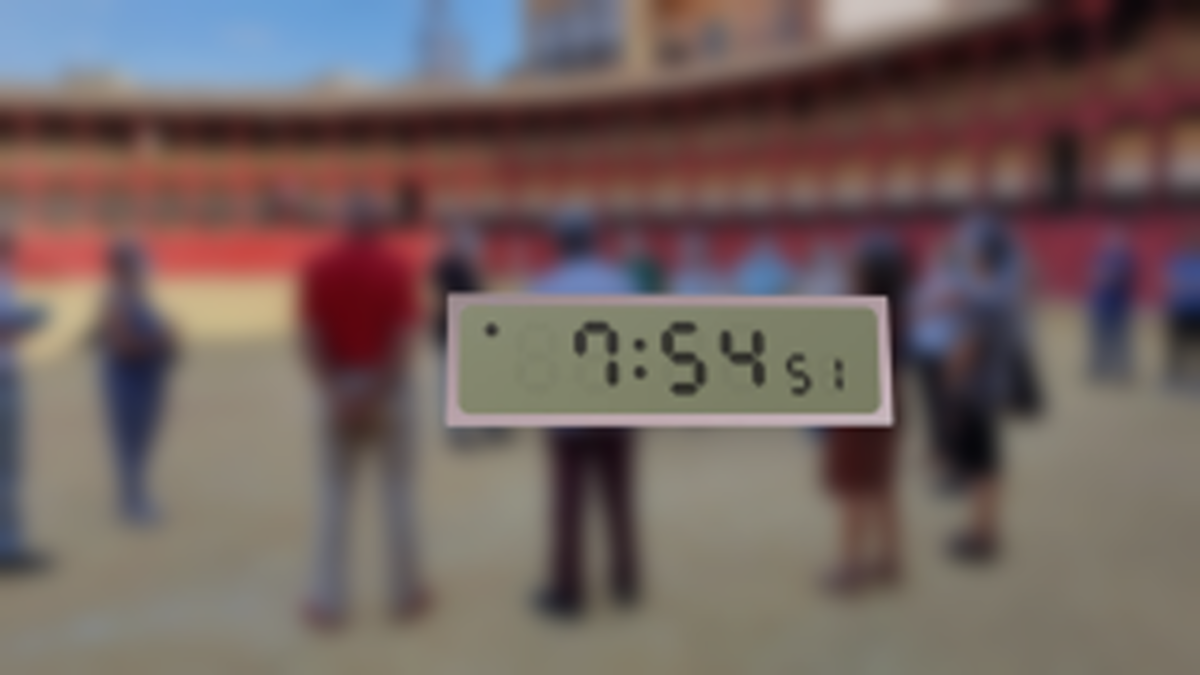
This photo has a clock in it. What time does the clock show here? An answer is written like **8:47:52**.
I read **7:54:51**
